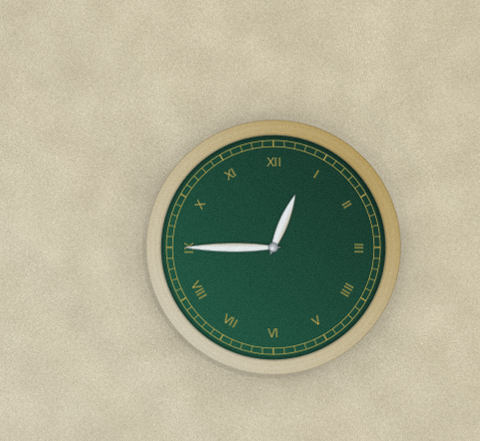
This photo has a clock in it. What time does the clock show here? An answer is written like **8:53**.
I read **12:45**
